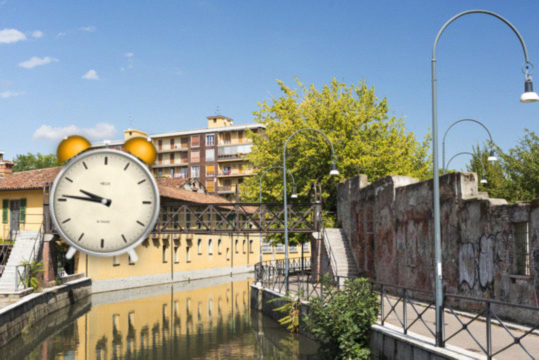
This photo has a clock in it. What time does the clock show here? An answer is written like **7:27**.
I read **9:46**
